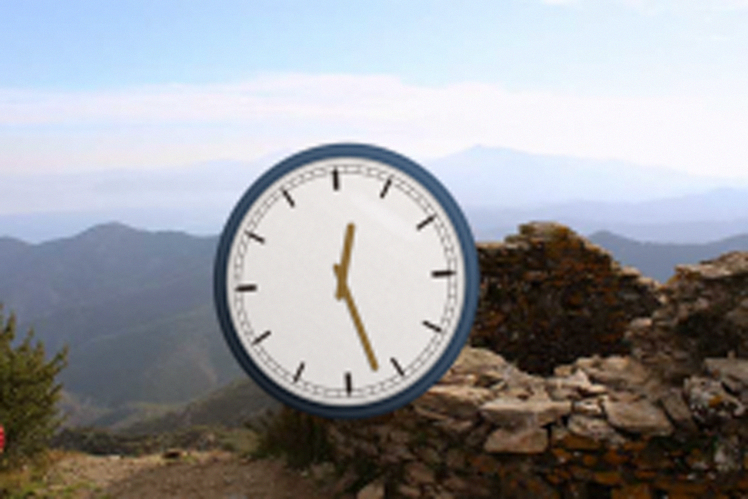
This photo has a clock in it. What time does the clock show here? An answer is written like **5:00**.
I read **12:27**
